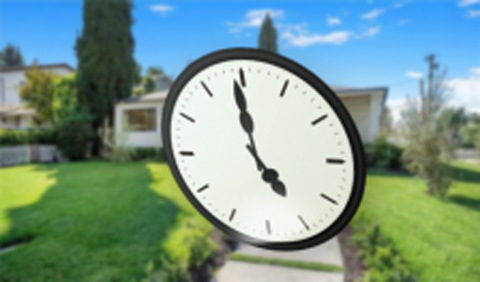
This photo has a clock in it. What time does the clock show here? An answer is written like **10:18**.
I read **4:59**
